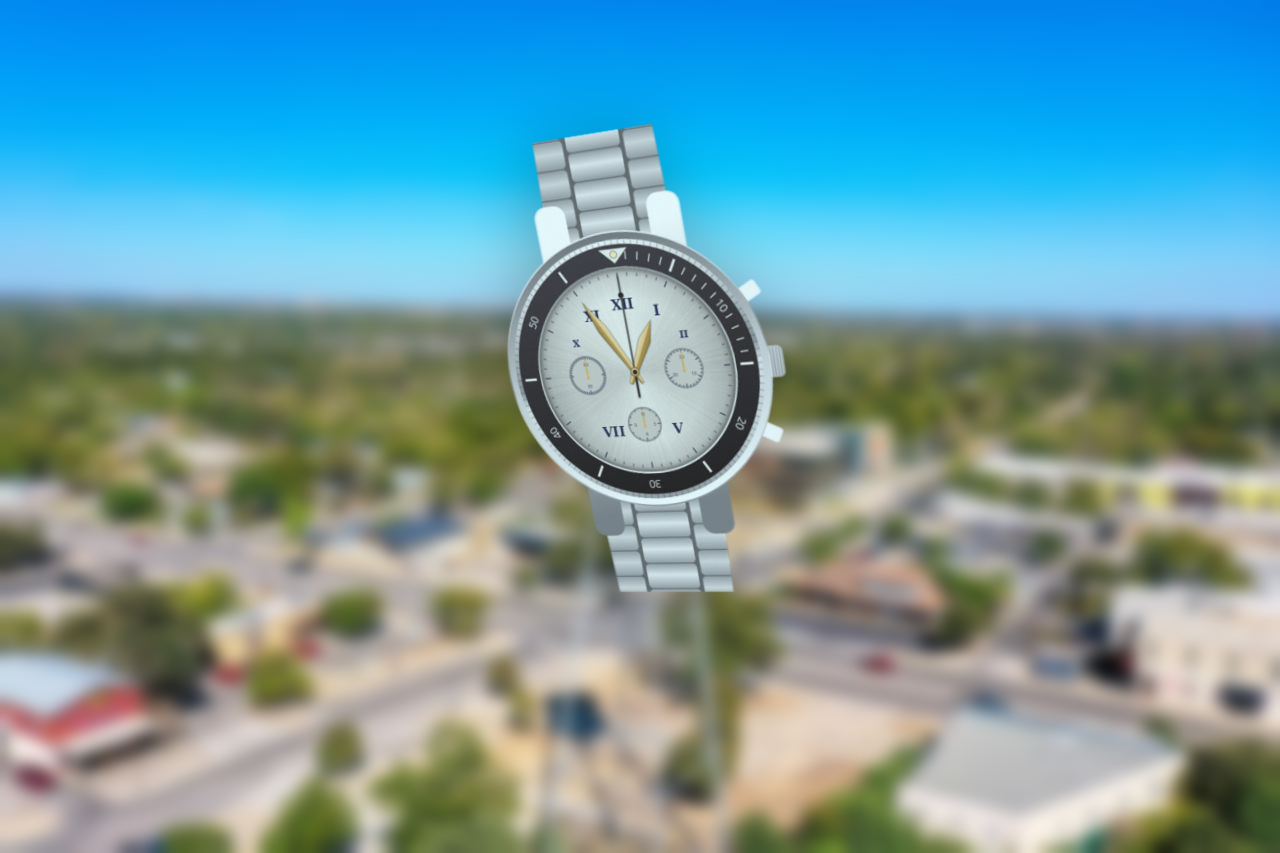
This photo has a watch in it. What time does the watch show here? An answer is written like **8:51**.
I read **12:55**
